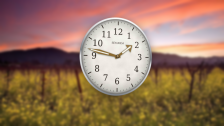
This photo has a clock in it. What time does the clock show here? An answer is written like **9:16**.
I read **1:47**
